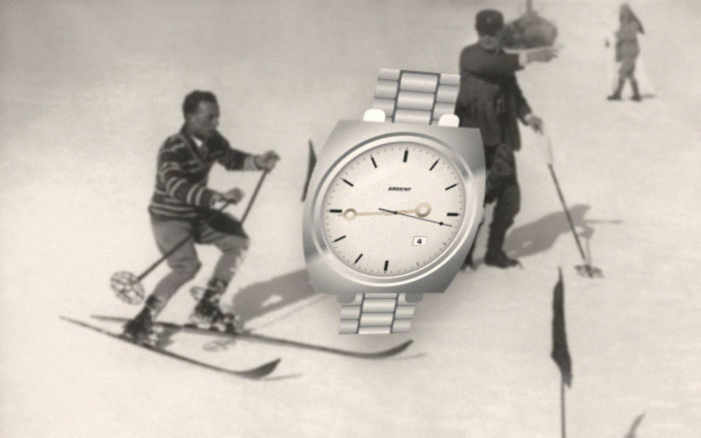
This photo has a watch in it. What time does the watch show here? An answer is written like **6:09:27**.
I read **2:44:17**
